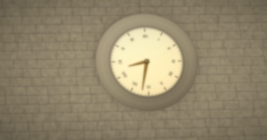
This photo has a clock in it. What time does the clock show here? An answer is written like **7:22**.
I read **8:32**
